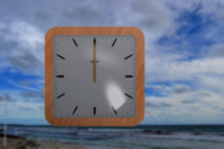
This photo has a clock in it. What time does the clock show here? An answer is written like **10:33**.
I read **12:00**
